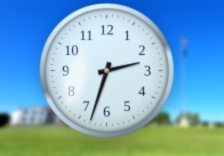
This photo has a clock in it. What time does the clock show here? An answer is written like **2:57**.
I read **2:33**
